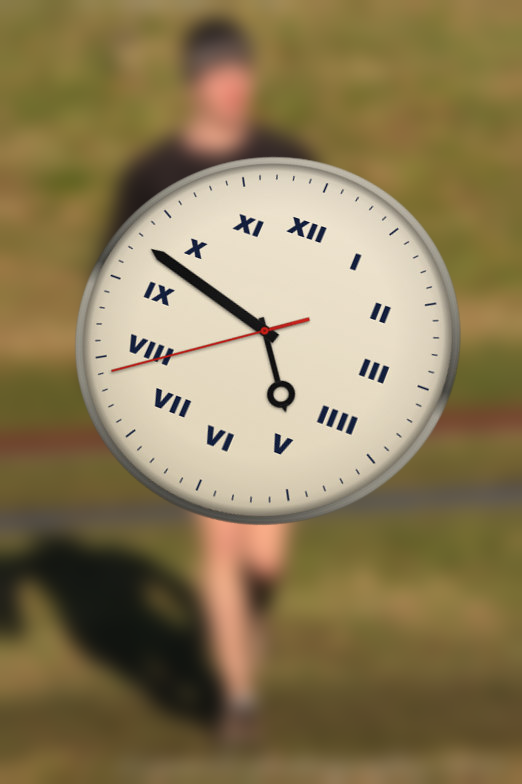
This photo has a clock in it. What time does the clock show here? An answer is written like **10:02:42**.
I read **4:47:39**
